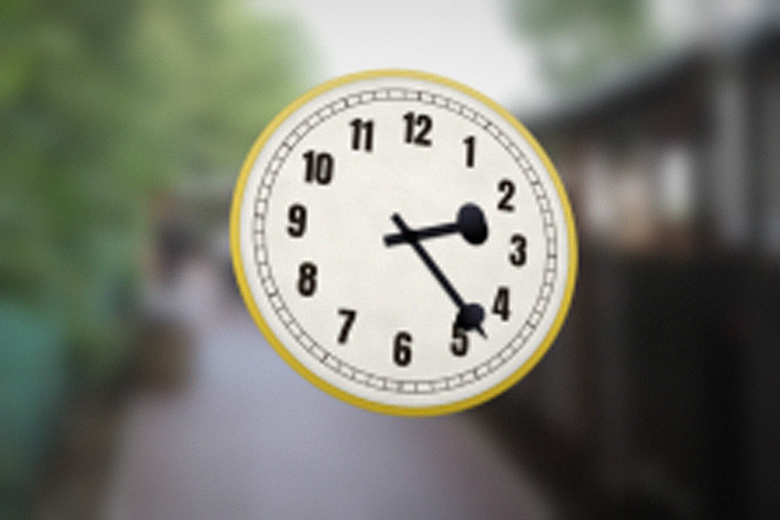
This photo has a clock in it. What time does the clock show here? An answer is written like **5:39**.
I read **2:23**
